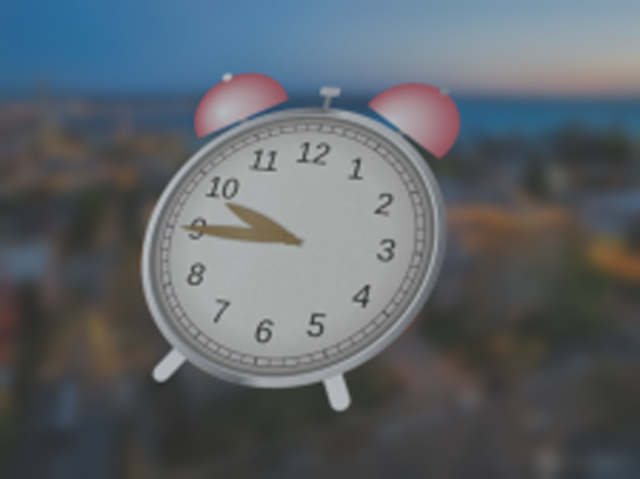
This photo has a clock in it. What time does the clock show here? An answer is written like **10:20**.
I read **9:45**
